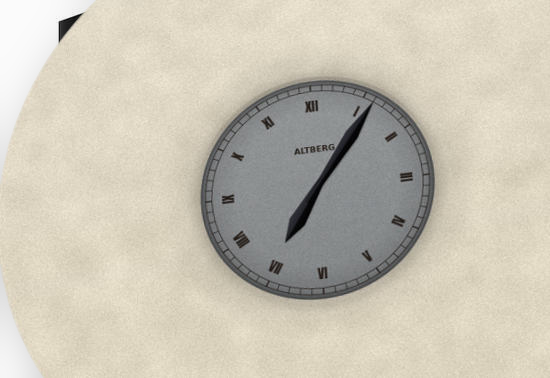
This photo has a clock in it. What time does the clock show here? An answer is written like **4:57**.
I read **7:06**
